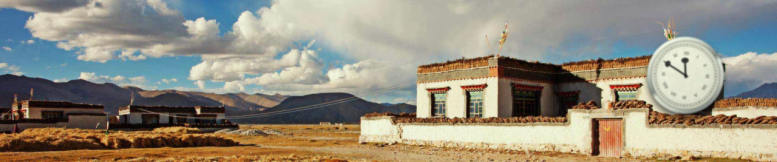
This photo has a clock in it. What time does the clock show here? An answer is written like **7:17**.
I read **11:50**
